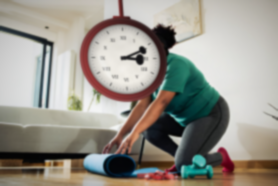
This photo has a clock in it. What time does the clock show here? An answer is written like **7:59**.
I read **3:11**
